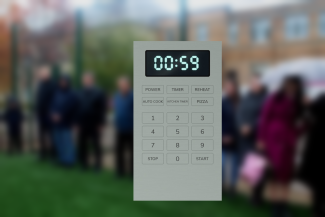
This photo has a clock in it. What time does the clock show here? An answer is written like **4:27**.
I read **0:59**
